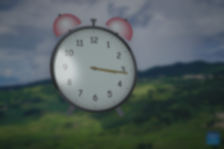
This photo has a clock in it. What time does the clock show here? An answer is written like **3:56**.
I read **3:16**
